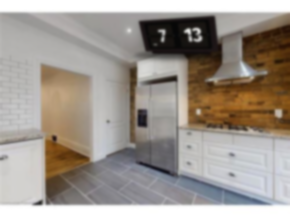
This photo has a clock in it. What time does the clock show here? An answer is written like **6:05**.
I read **7:13**
